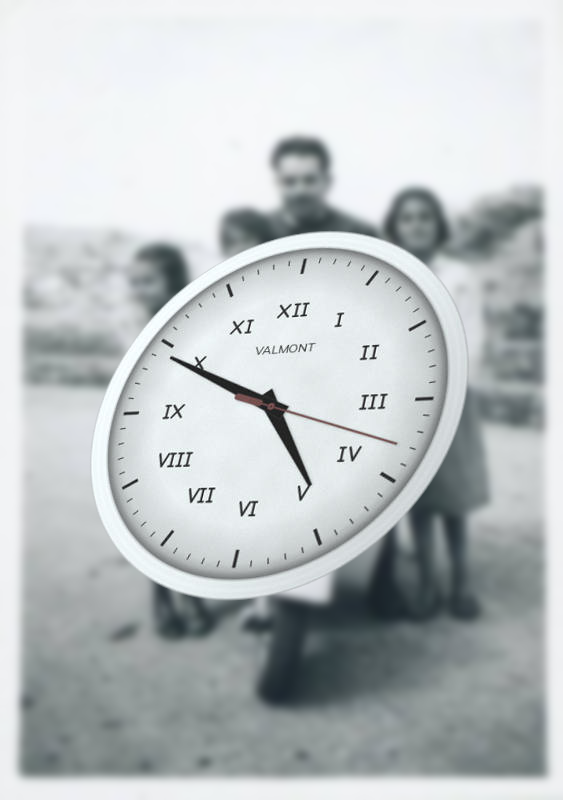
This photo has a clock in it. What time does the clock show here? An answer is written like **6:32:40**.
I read **4:49:18**
